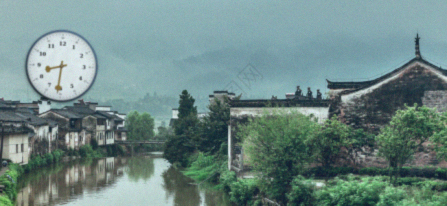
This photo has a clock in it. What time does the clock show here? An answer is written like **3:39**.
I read **8:31**
